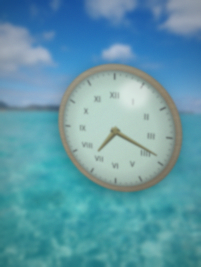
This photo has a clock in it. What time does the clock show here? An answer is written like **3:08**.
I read **7:19**
